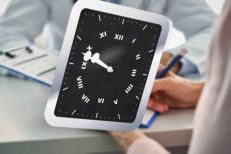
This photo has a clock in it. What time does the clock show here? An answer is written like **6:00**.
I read **9:48**
